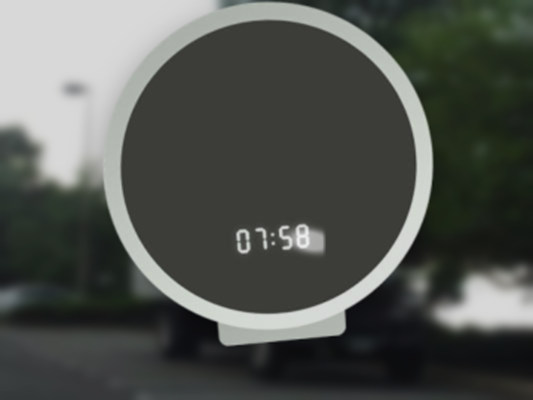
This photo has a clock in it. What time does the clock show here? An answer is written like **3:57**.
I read **7:58**
